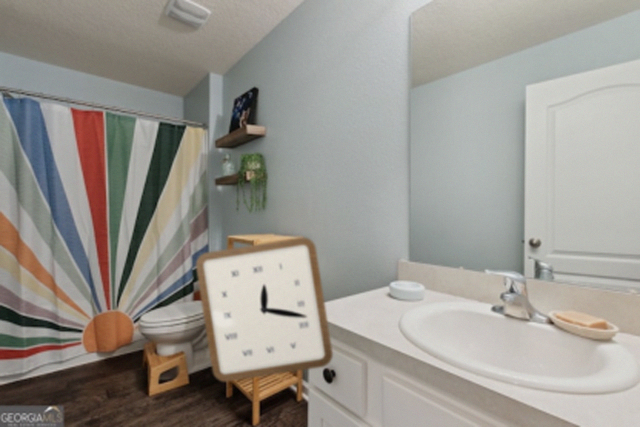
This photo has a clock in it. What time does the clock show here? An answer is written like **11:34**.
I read **12:18**
